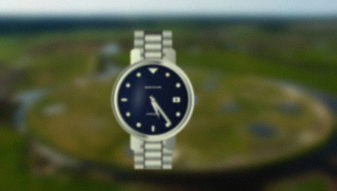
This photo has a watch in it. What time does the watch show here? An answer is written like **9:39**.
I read **5:24**
